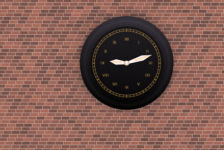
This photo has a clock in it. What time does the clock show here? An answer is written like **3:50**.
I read **9:12**
